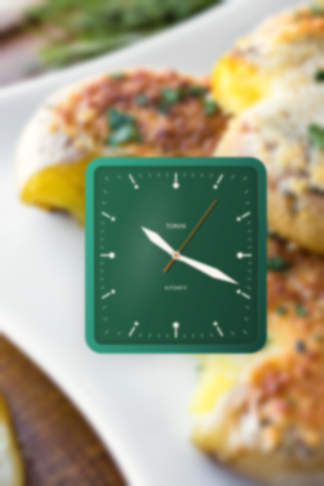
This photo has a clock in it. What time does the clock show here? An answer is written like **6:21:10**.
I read **10:19:06**
